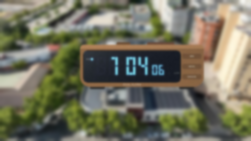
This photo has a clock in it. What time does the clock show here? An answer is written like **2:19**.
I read **7:04**
